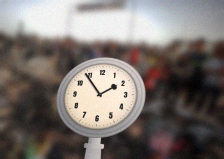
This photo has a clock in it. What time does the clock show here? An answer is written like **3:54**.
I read **1:54**
